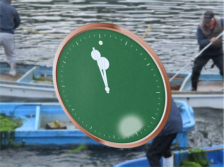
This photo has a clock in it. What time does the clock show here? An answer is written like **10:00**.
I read **11:58**
